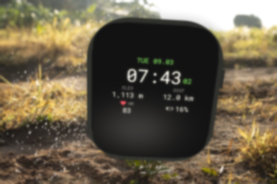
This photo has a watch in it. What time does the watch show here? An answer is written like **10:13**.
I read **7:43**
